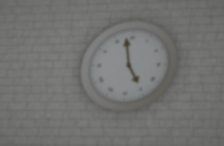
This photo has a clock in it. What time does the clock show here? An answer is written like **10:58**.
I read **4:58**
